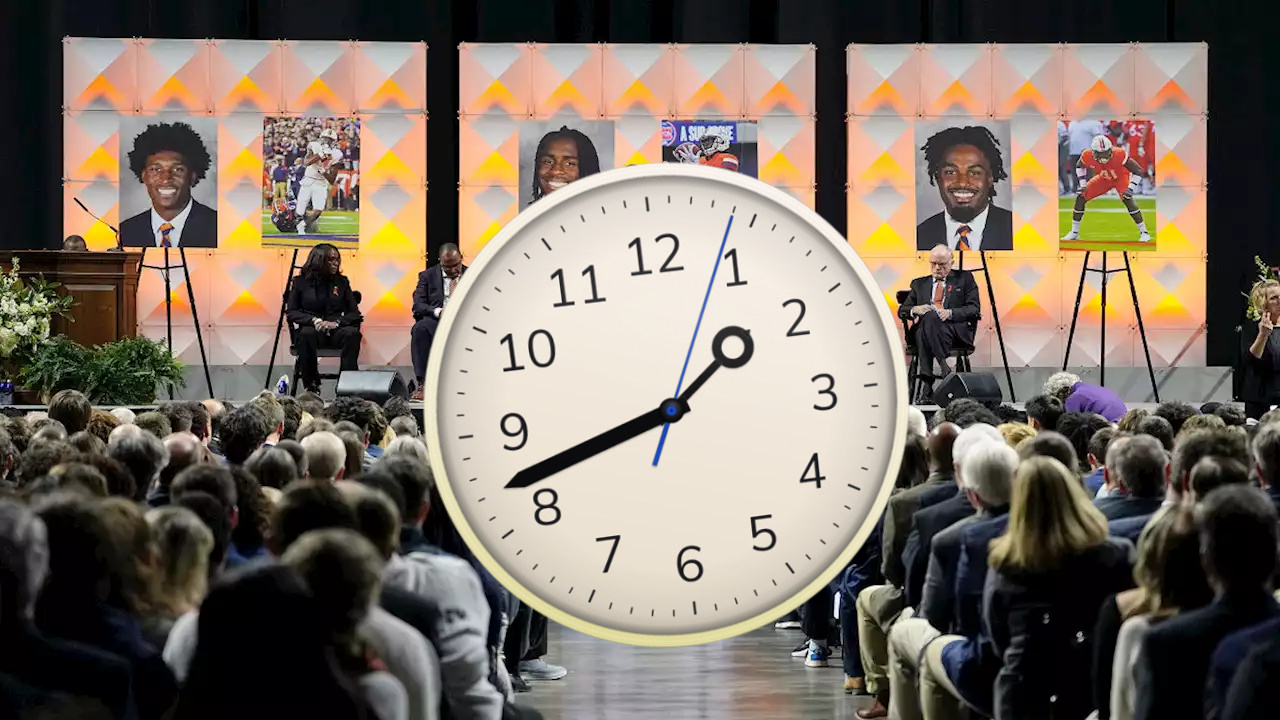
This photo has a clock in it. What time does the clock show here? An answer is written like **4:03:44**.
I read **1:42:04**
